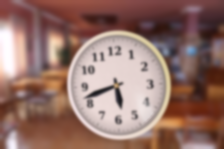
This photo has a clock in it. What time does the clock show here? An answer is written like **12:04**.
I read **5:42**
